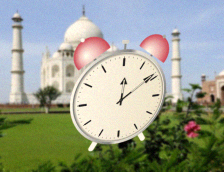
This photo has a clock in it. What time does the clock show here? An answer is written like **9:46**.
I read **12:09**
